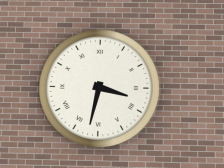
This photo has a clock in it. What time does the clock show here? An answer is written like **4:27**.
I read **3:32**
